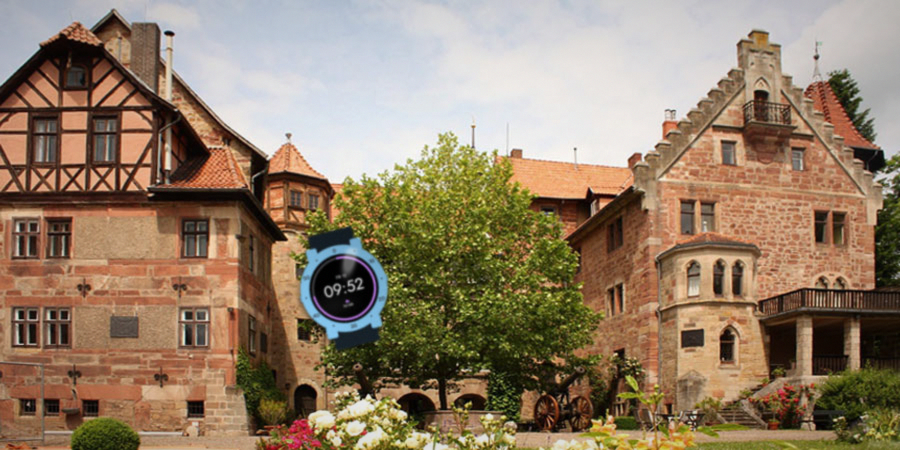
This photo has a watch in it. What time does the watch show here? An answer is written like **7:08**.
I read **9:52**
